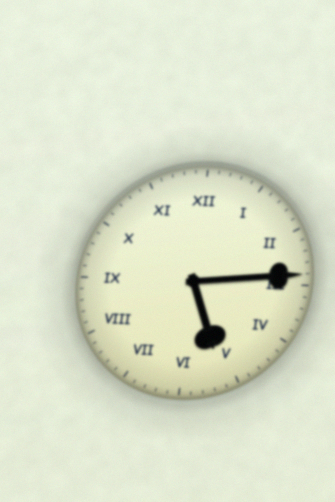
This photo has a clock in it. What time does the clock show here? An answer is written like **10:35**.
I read **5:14**
